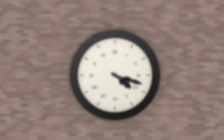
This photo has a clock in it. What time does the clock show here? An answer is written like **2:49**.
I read **4:18**
